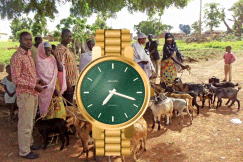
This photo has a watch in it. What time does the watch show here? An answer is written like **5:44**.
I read **7:18**
